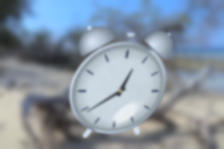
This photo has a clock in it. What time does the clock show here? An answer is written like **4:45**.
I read **12:39**
